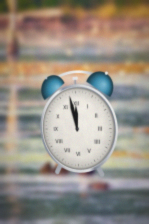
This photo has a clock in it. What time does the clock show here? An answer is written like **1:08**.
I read **11:58**
